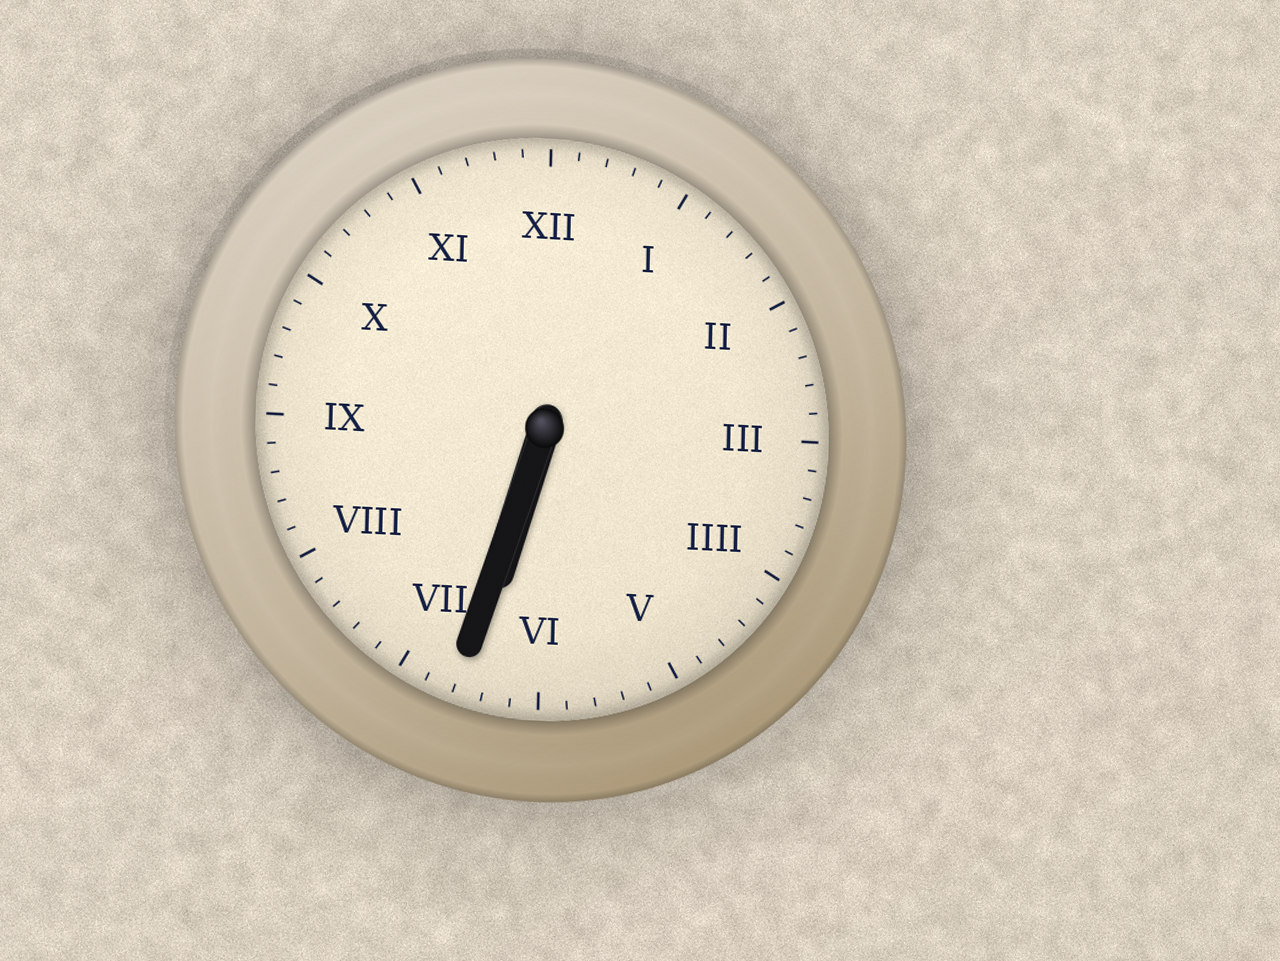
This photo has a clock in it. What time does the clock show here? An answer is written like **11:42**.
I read **6:33**
